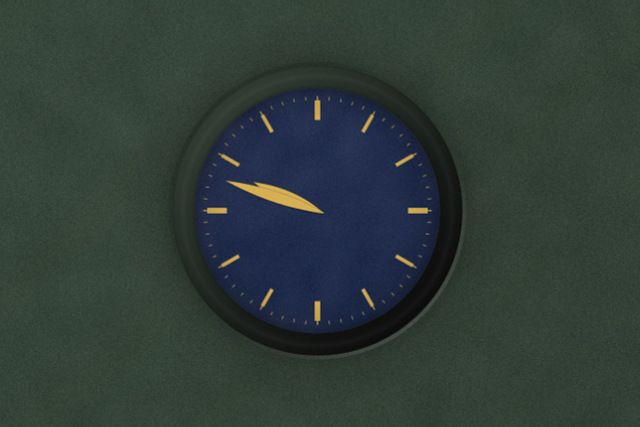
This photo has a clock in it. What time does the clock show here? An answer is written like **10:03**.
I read **9:48**
